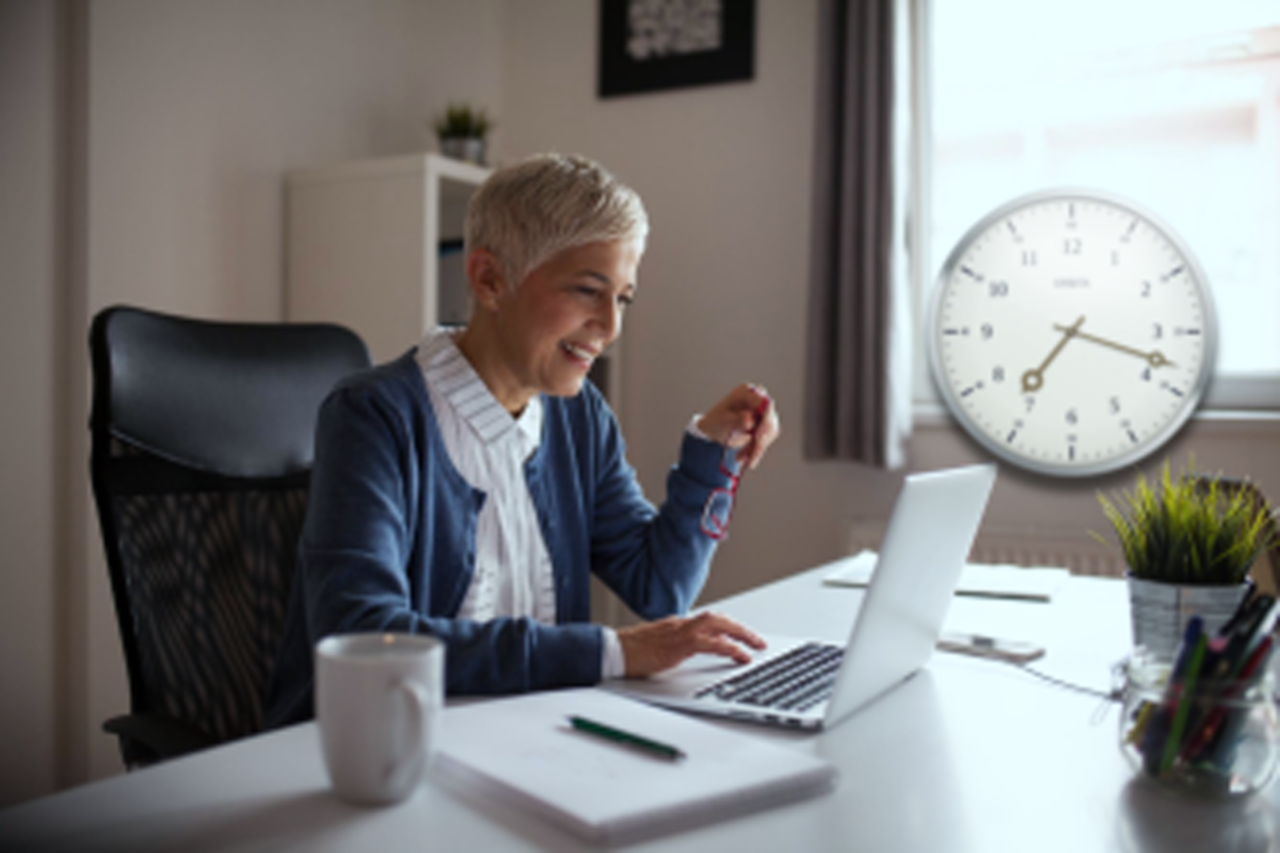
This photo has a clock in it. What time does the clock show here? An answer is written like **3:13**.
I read **7:18**
